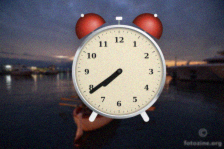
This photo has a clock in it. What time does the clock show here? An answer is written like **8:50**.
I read **7:39**
